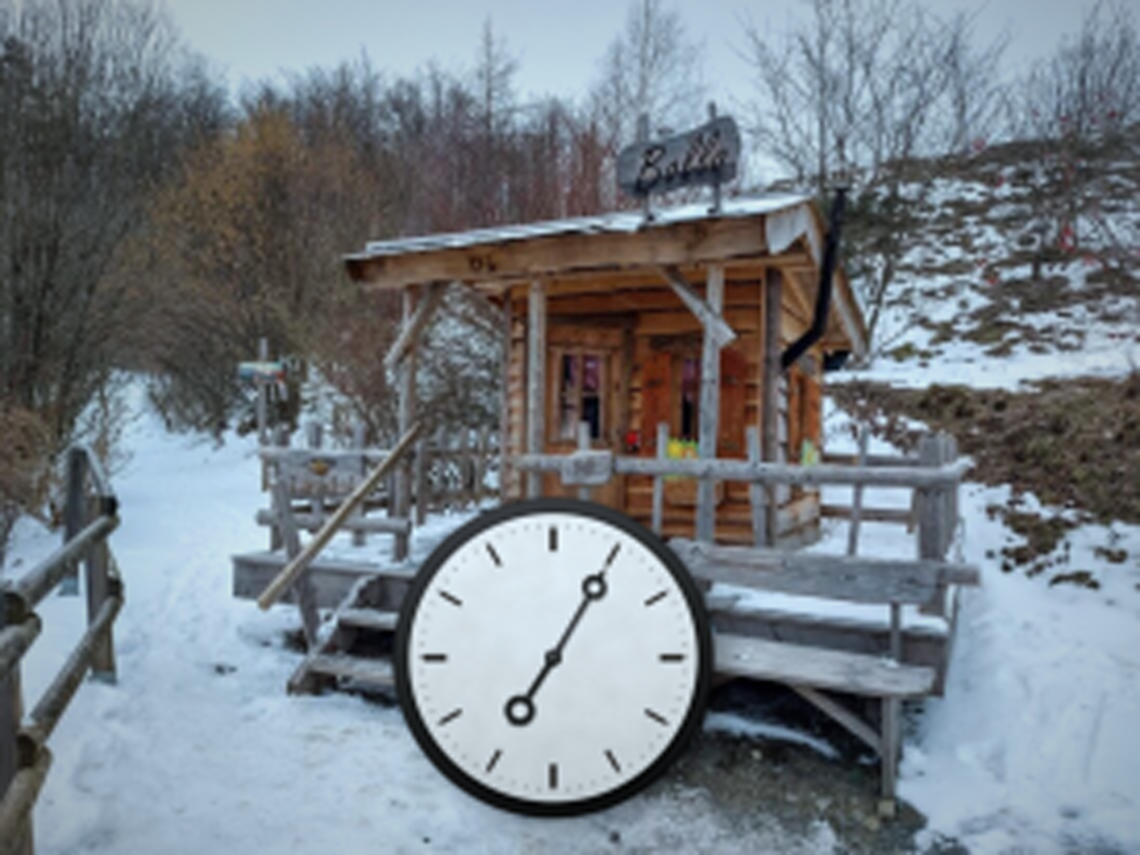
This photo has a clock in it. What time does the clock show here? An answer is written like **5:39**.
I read **7:05**
